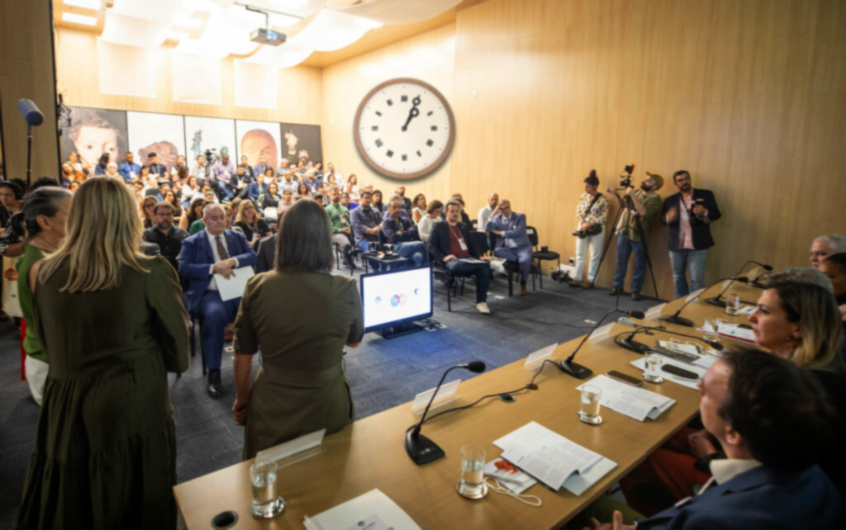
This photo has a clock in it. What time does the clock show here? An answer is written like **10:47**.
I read **1:04**
